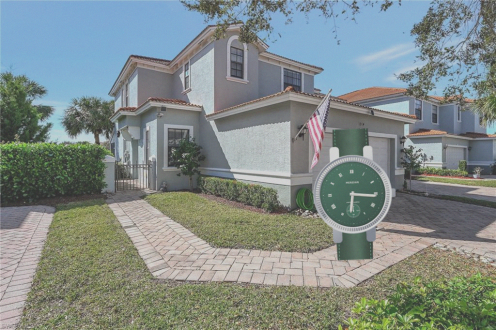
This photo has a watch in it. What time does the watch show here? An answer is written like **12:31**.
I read **6:16**
